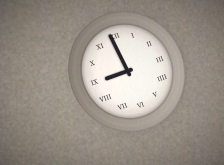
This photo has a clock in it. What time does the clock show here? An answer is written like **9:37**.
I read **8:59**
